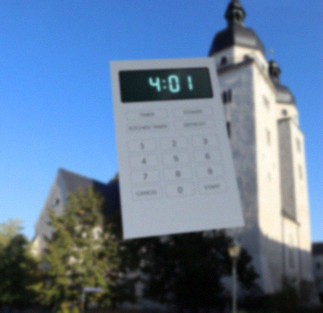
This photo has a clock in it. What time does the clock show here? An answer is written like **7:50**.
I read **4:01**
